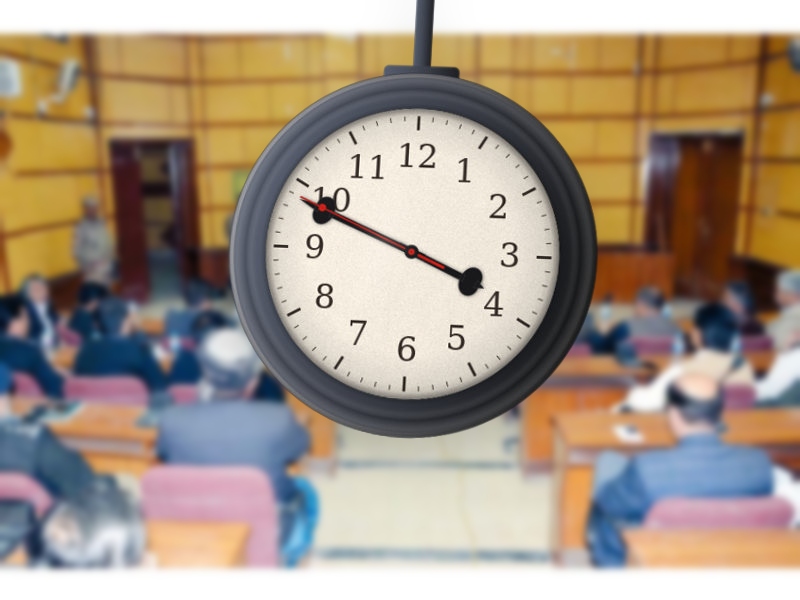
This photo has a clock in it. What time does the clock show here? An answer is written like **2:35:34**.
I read **3:48:49**
